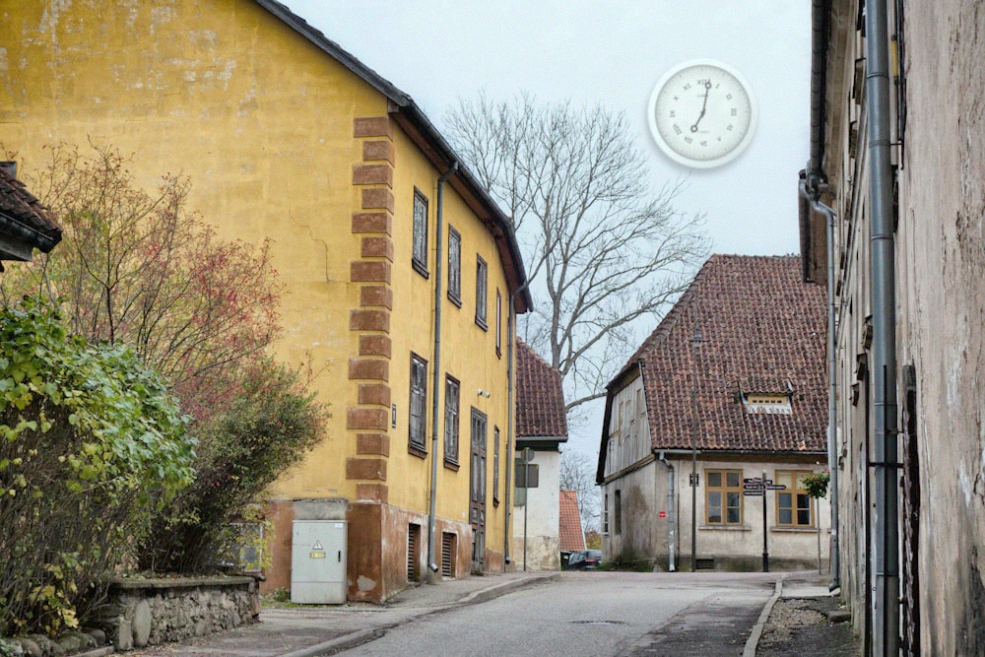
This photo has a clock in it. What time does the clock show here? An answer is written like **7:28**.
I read **7:02**
